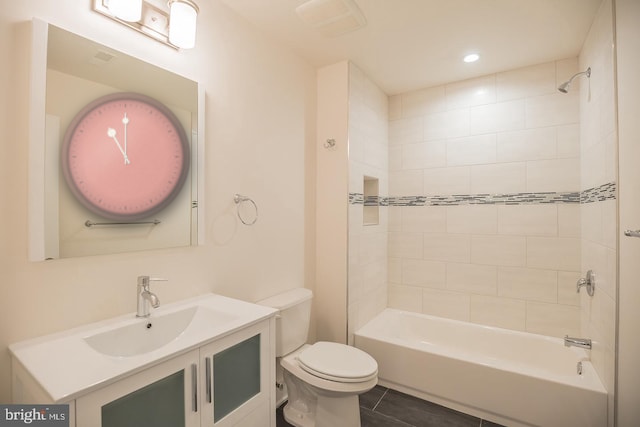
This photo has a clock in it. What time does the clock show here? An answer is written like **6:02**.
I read **11:00**
